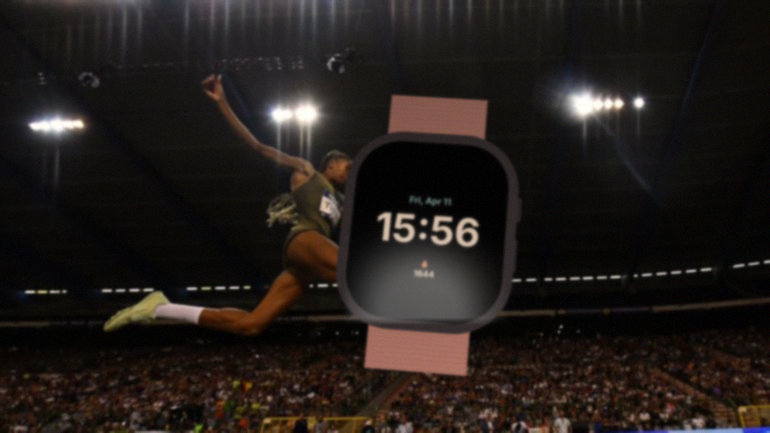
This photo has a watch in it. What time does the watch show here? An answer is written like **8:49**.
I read **15:56**
